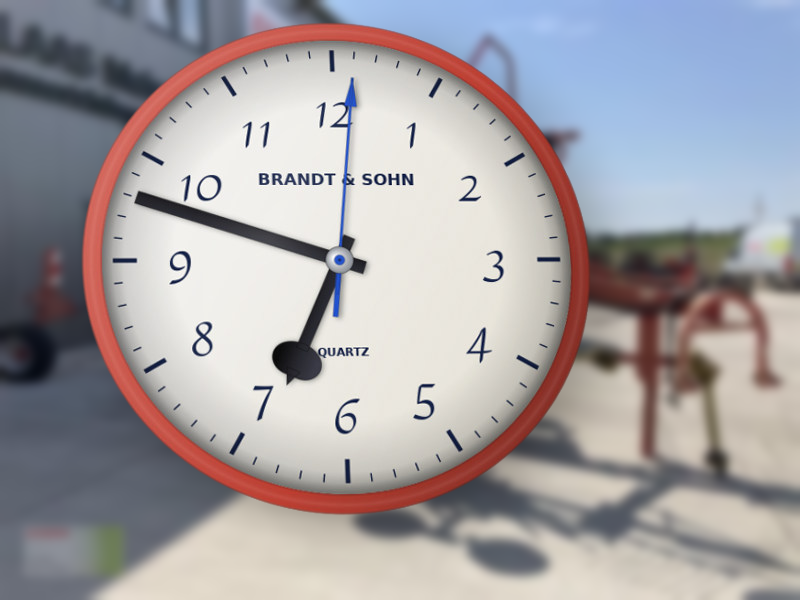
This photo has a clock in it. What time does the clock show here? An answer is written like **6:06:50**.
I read **6:48:01**
